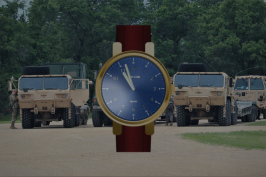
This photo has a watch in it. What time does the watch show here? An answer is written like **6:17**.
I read **10:57**
